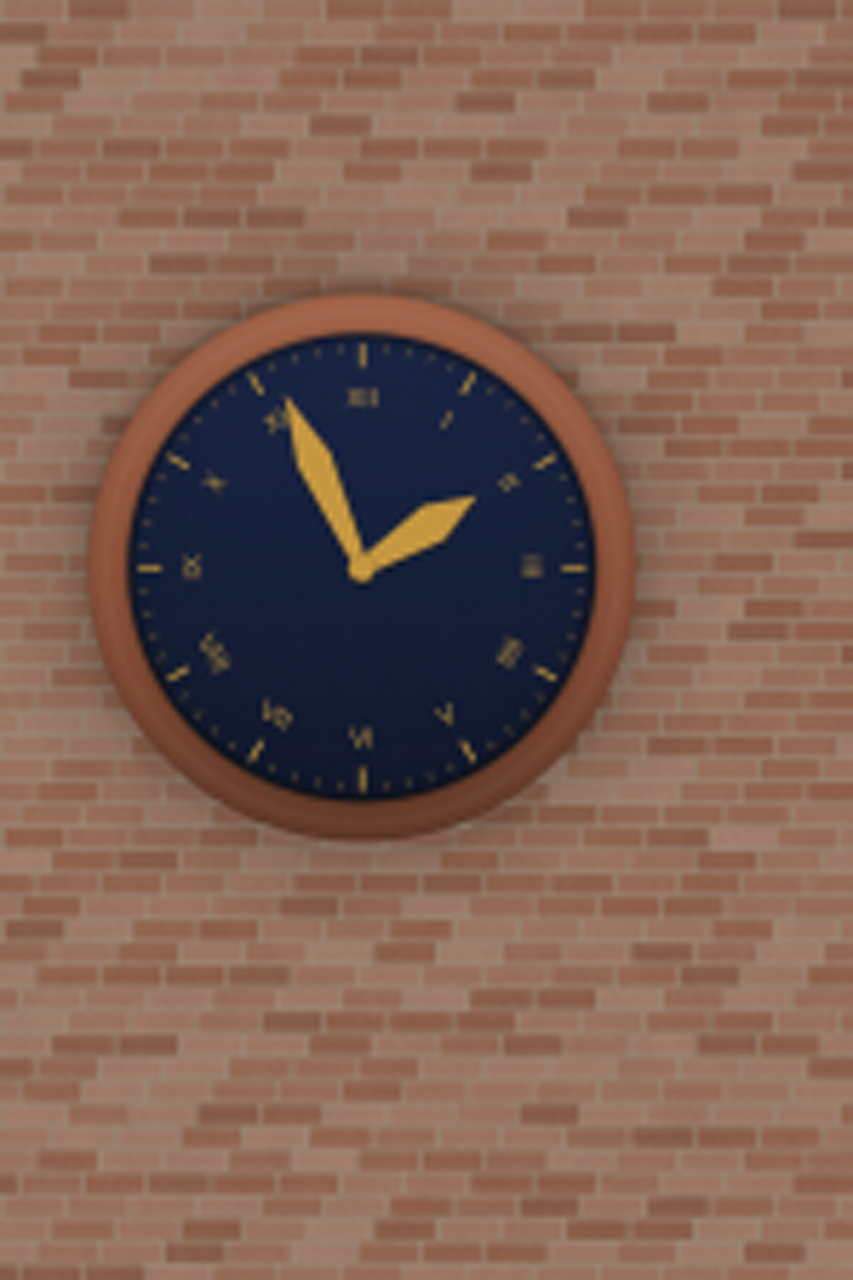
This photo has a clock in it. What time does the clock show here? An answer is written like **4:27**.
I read **1:56**
